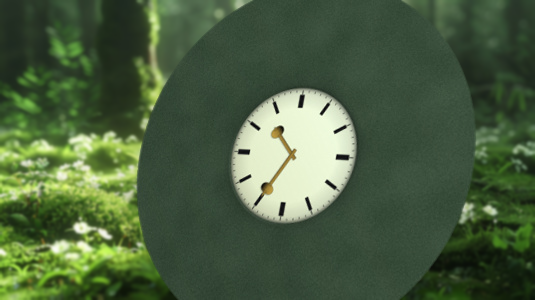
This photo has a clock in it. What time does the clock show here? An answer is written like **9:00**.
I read **10:35**
